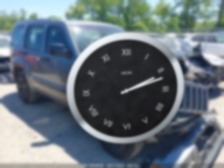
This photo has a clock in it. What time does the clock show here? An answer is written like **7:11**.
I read **2:12**
